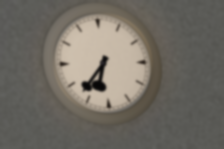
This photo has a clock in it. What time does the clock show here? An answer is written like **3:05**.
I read **6:37**
